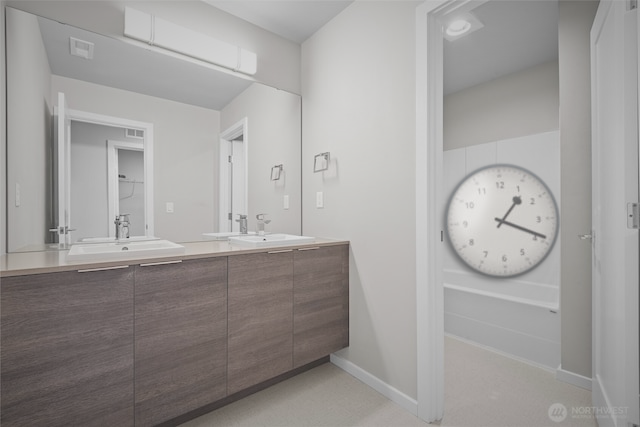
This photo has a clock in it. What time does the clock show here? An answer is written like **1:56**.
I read **1:19**
